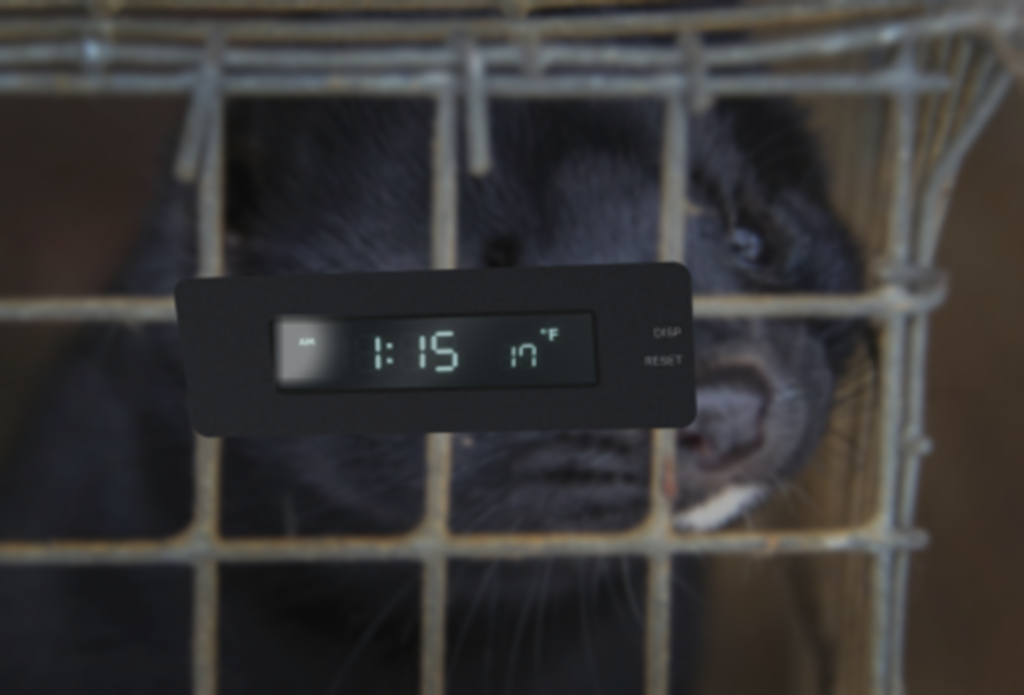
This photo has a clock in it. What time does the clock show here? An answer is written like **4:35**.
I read **1:15**
